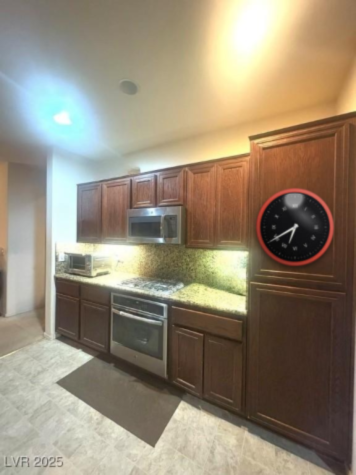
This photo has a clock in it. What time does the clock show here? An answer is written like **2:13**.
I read **6:40**
